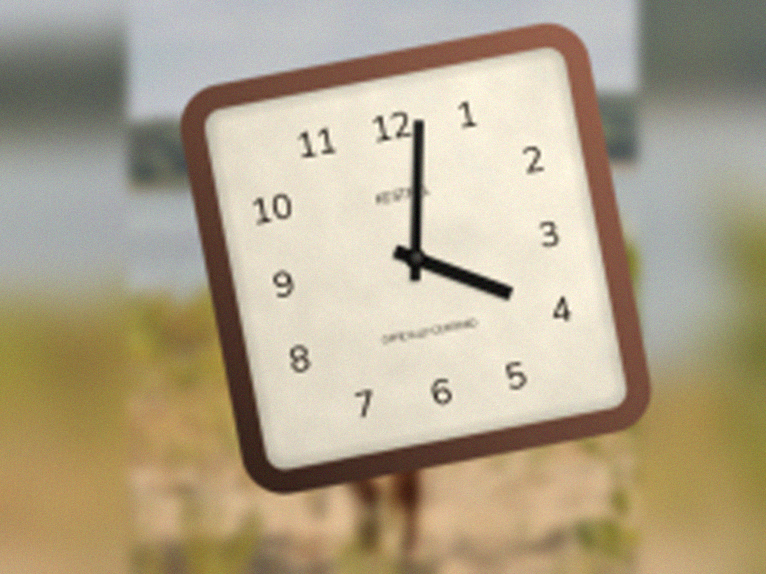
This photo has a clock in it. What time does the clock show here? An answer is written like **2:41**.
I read **4:02**
